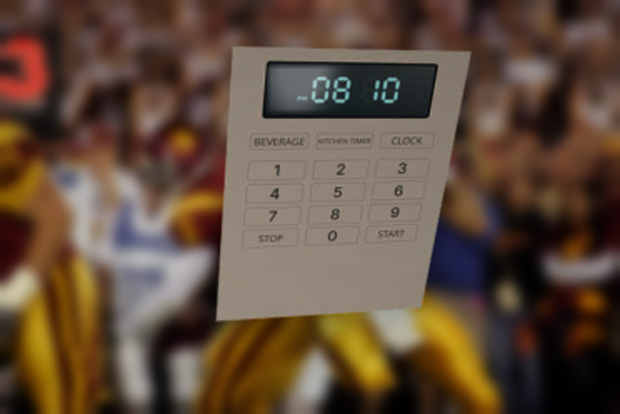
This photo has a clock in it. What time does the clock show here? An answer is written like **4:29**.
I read **8:10**
